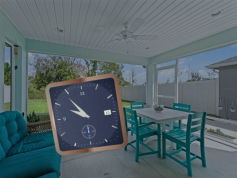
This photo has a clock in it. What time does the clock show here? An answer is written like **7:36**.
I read **9:54**
